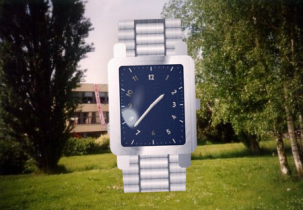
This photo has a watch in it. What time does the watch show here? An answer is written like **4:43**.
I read **1:37**
